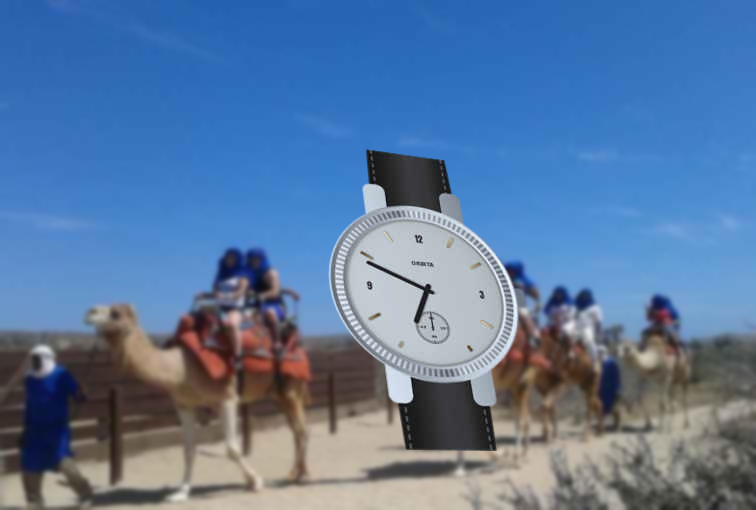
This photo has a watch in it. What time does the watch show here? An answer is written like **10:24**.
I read **6:49**
